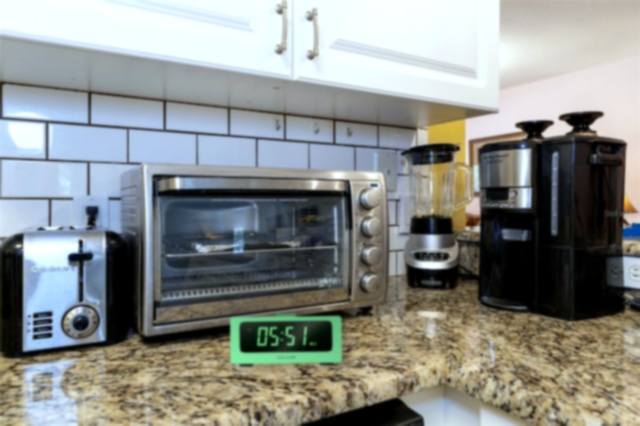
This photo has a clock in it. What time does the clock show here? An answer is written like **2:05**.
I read **5:51**
